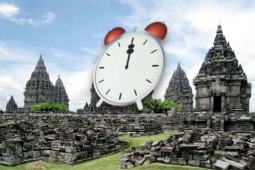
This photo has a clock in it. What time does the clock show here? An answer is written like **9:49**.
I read **12:00**
